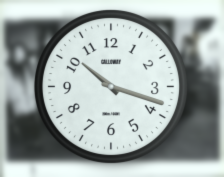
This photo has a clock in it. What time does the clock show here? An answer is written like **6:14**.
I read **10:18**
